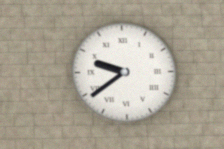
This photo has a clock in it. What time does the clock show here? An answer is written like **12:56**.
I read **9:39**
